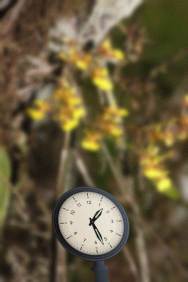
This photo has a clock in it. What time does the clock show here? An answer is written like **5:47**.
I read **1:27**
